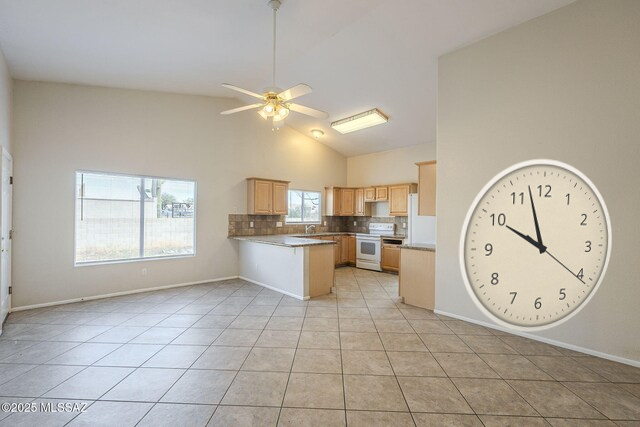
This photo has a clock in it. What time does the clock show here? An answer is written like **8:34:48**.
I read **9:57:21**
